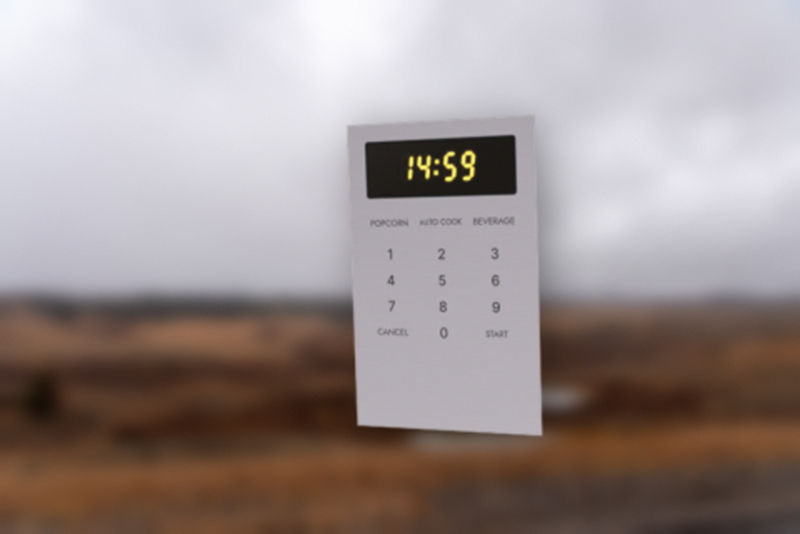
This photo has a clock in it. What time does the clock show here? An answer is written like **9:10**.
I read **14:59**
